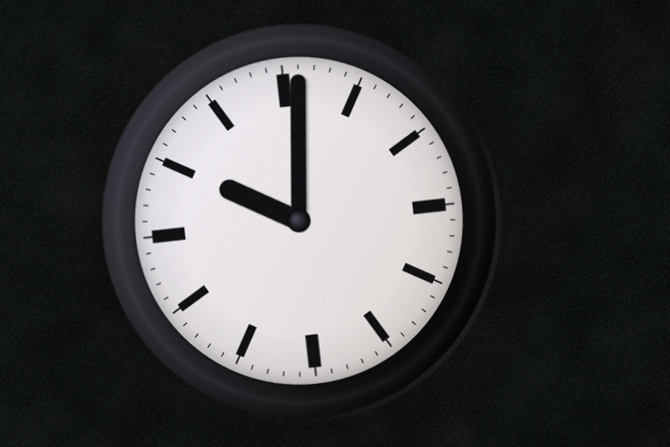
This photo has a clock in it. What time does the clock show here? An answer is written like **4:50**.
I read **10:01**
